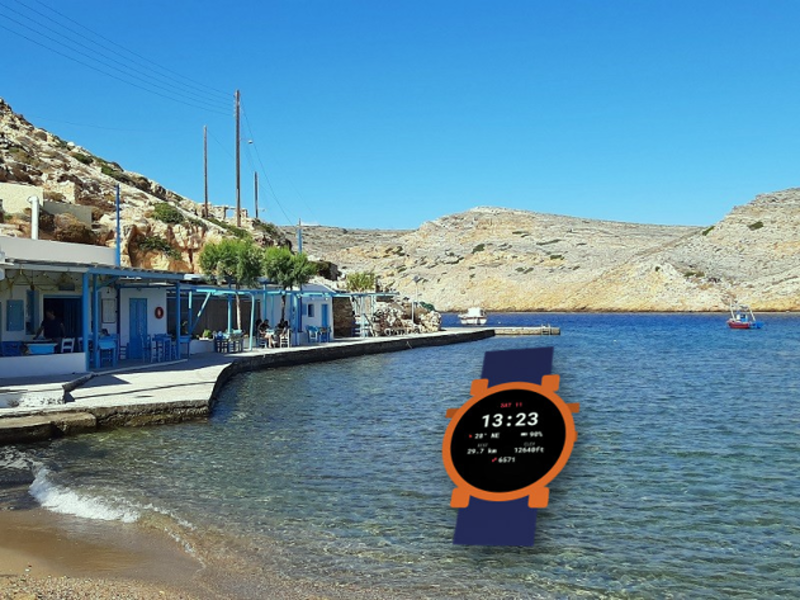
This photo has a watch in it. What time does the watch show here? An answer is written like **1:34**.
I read **13:23**
